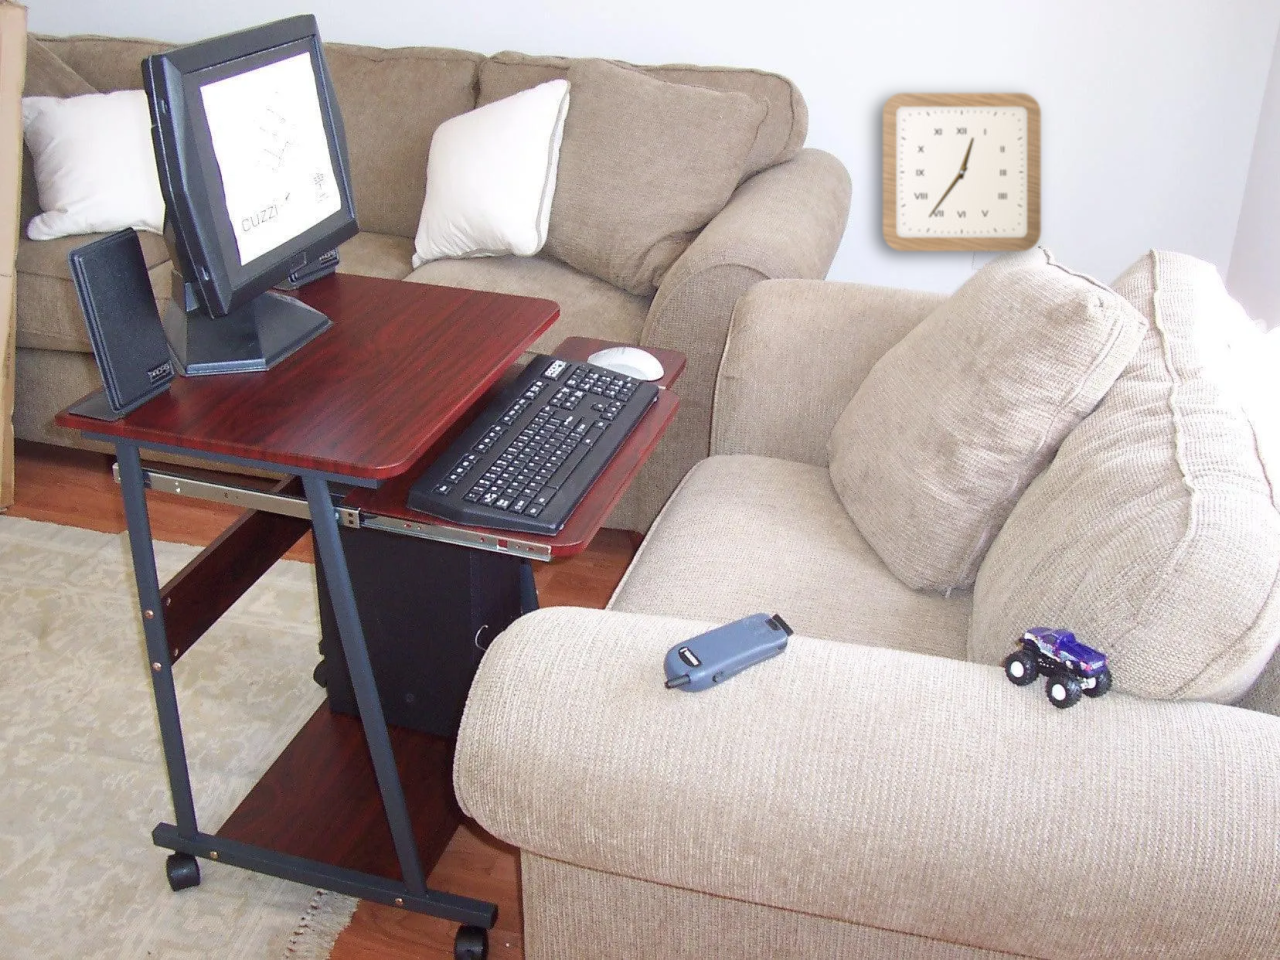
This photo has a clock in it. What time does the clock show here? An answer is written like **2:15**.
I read **12:36**
